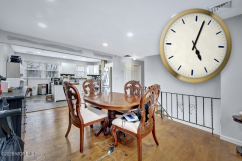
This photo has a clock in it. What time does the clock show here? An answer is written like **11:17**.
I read **5:03**
